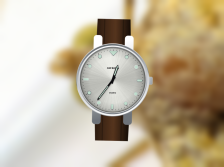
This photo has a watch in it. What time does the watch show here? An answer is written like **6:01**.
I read **12:36**
